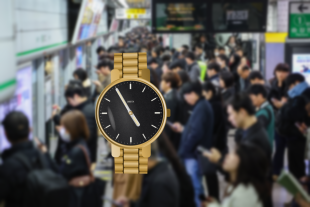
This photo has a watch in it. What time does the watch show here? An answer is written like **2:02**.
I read **4:55**
